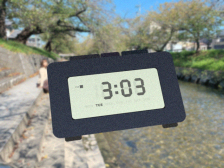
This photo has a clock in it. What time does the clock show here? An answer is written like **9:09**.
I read **3:03**
